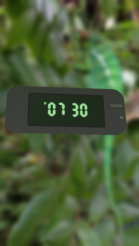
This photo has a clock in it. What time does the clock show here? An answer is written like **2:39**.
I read **7:30**
